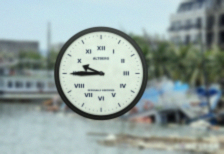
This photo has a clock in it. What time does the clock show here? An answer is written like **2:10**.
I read **9:45**
